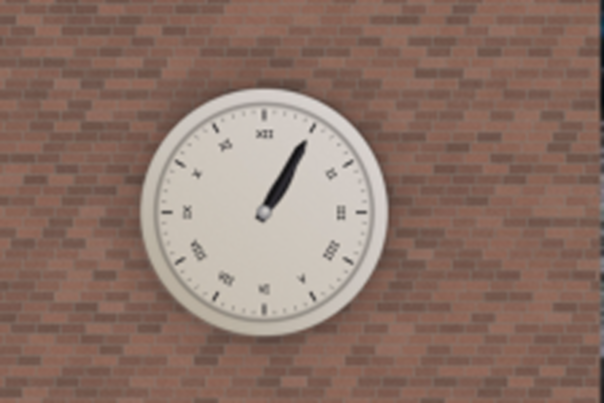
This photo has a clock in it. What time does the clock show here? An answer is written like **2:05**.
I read **1:05**
